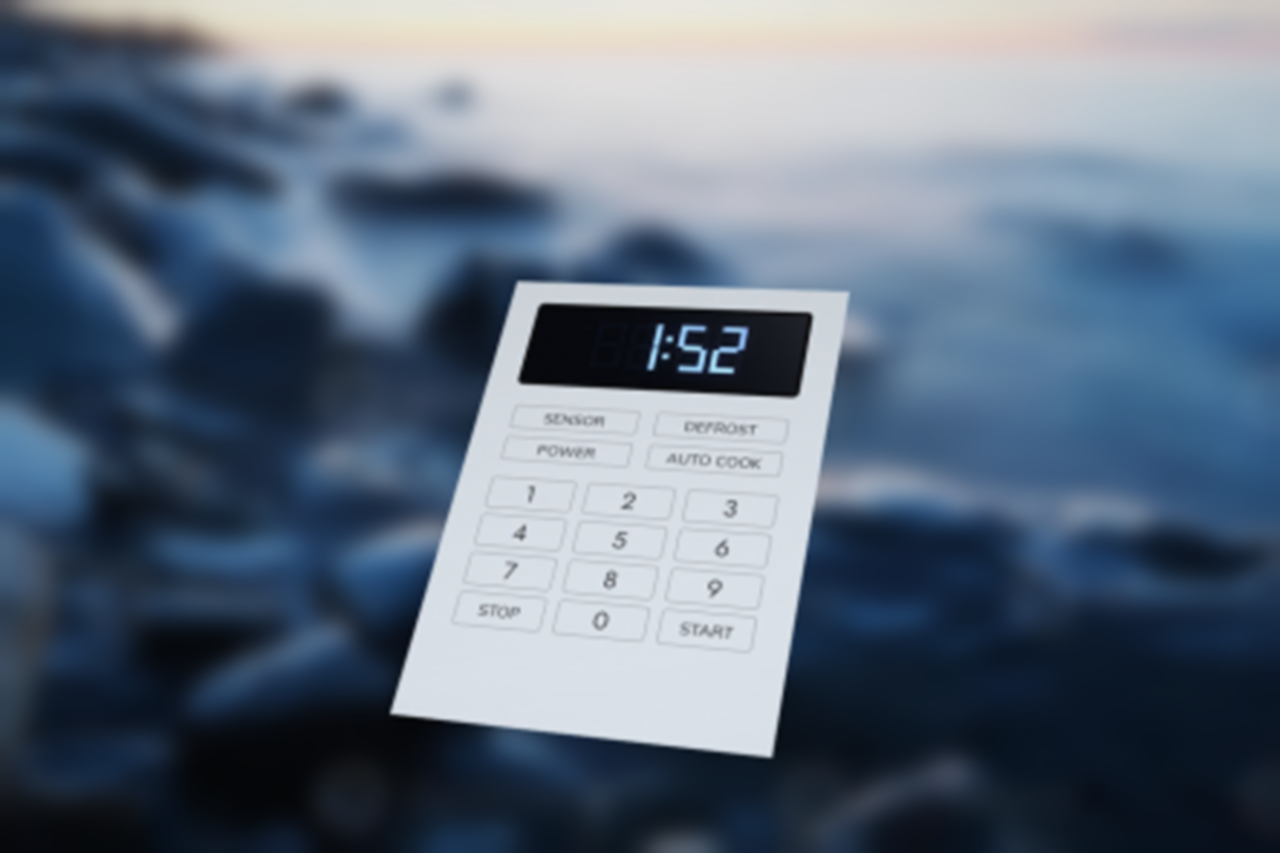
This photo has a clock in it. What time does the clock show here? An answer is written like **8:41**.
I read **1:52**
